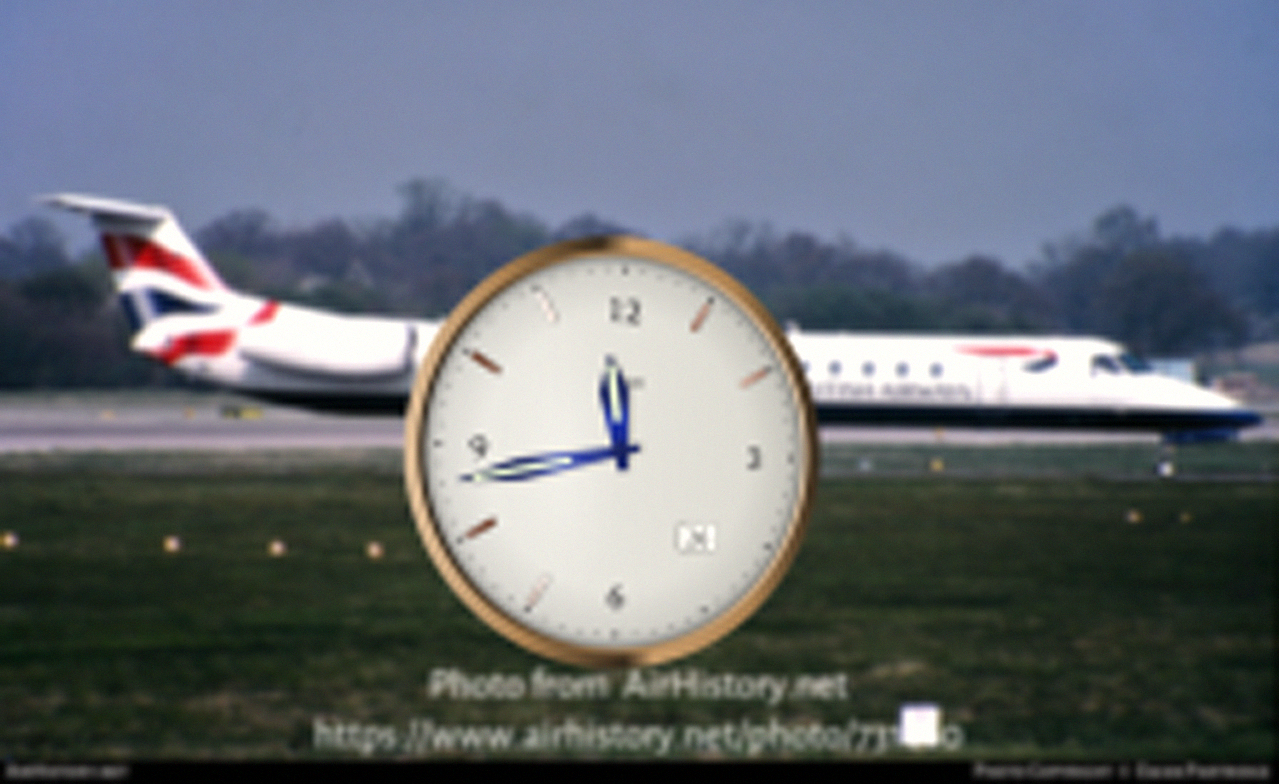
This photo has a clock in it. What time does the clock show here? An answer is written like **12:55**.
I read **11:43**
